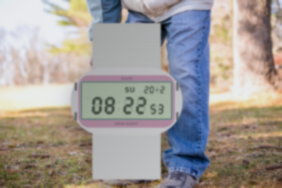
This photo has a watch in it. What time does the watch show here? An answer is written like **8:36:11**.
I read **8:22:53**
